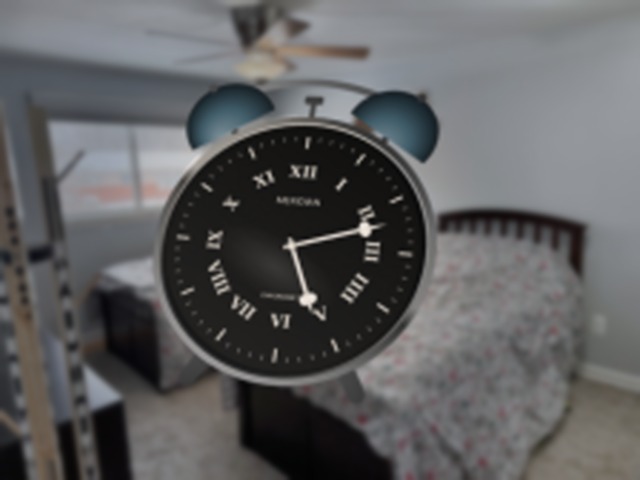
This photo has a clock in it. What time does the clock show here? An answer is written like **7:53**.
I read **5:12**
